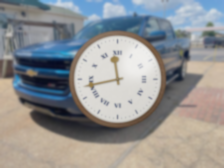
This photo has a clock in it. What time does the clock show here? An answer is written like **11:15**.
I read **11:43**
